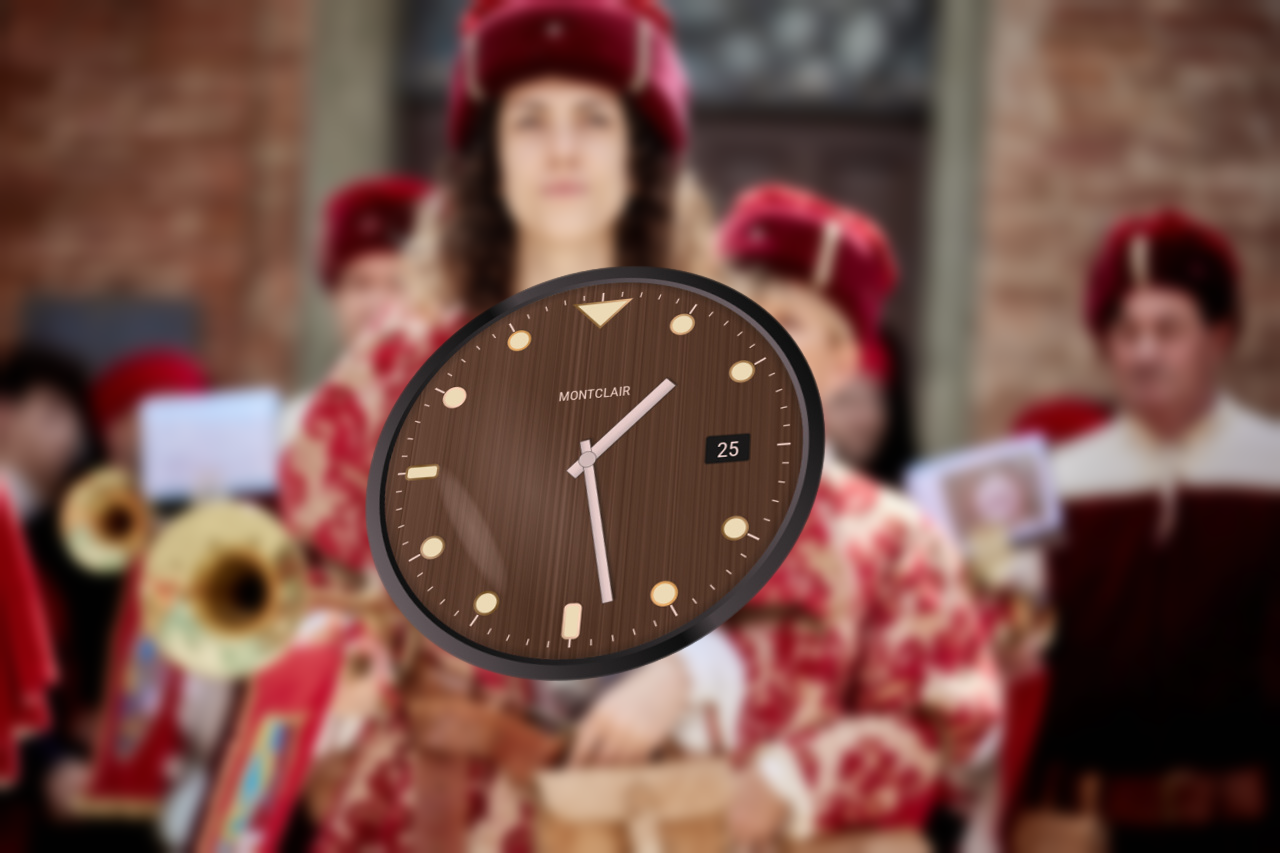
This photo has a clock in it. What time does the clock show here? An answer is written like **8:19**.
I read **1:28**
